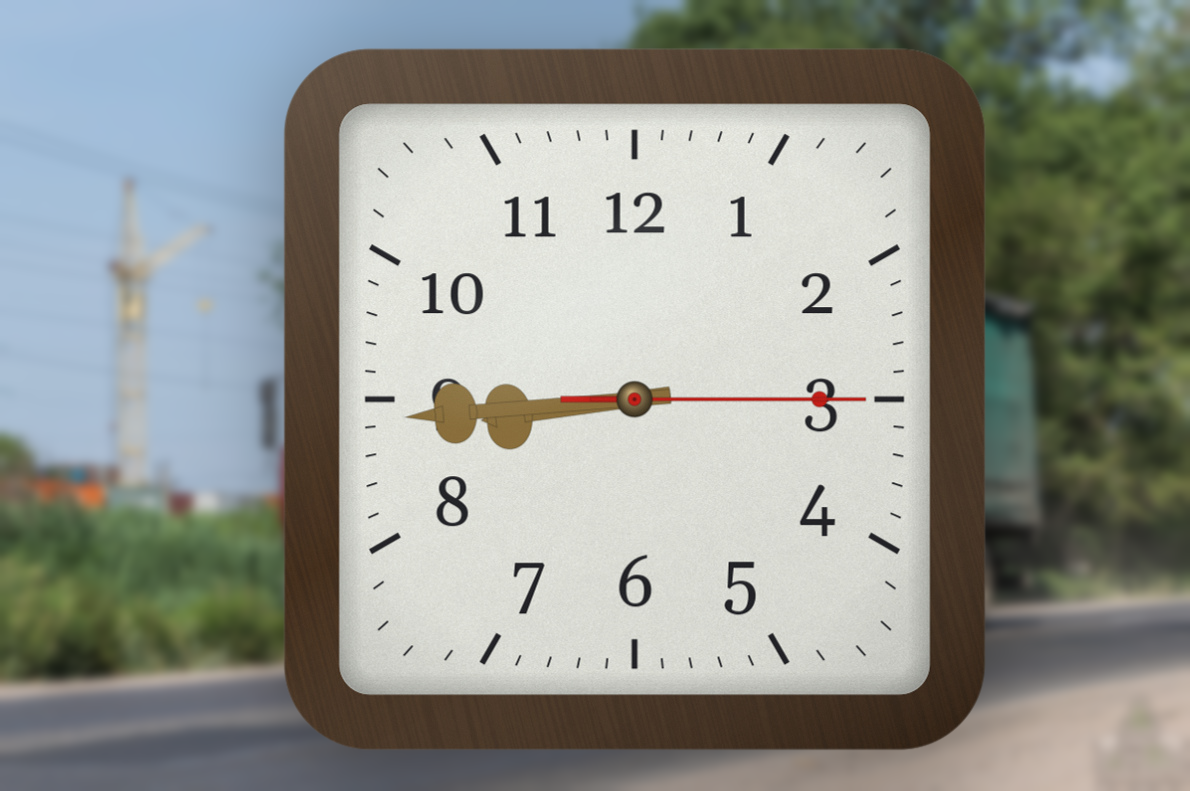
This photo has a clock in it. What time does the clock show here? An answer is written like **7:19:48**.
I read **8:44:15**
